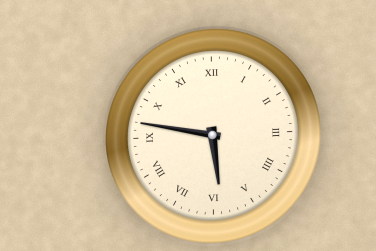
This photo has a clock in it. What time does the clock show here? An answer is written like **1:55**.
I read **5:47**
